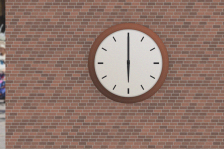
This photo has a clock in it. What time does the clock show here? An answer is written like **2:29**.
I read **6:00**
